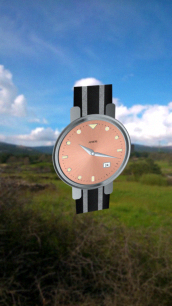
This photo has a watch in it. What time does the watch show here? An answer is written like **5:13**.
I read **10:18**
